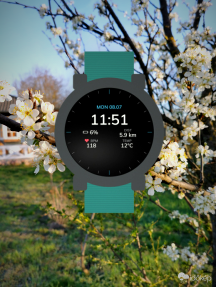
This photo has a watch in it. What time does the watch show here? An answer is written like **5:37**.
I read **11:51**
